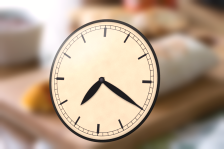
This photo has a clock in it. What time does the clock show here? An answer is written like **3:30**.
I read **7:20**
